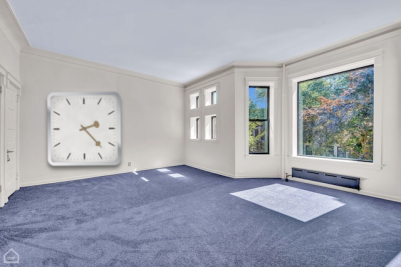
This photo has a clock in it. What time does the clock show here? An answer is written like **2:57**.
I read **2:23**
